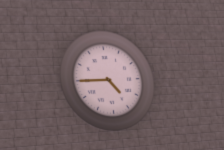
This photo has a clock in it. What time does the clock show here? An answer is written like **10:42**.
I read **4:45**
